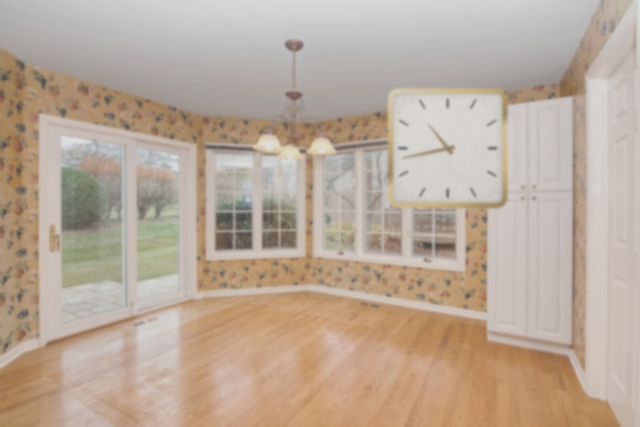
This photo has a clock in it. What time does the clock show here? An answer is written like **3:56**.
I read **10:43**
